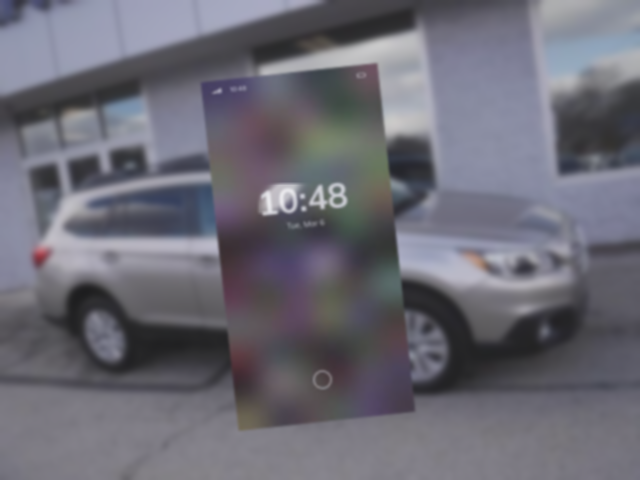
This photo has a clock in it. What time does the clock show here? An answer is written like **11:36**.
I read **10:48**
